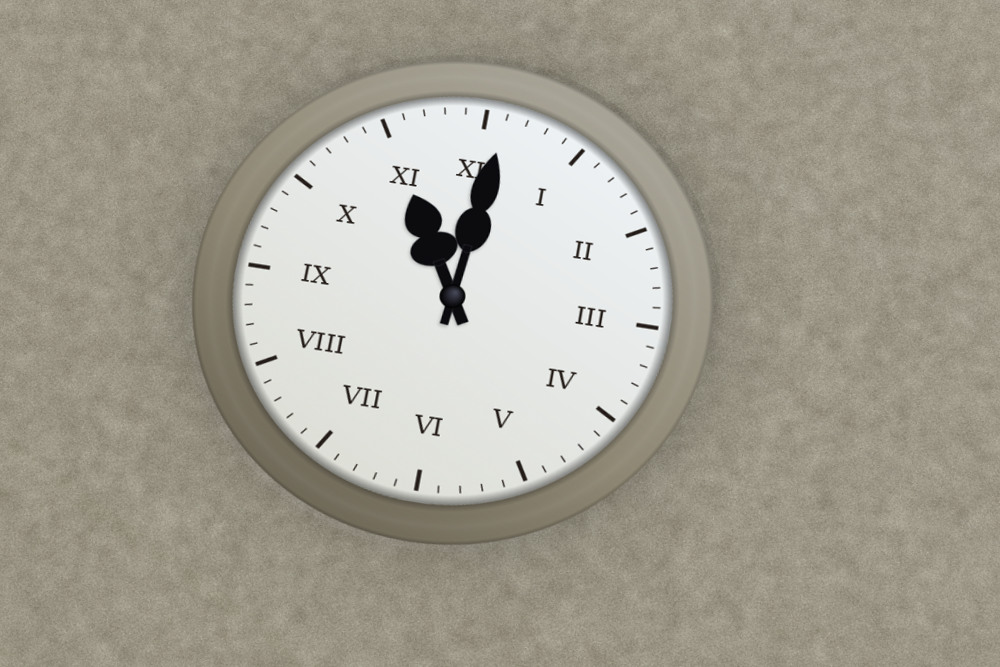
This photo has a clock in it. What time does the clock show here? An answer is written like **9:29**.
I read **11:01**
